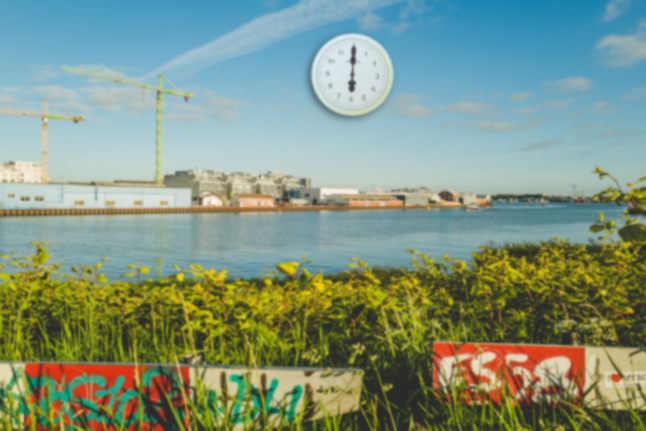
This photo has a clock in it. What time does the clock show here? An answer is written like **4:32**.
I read **6:00**
